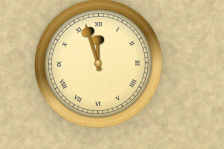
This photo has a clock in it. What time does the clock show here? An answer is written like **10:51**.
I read **11:57**
